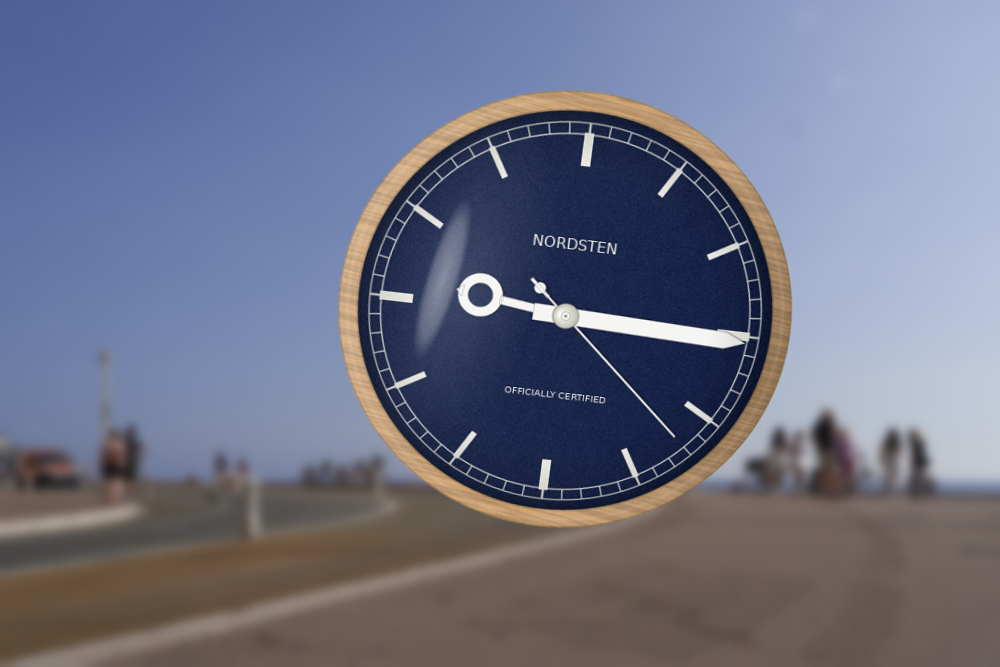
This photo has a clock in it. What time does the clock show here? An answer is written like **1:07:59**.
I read **9:15:22**
